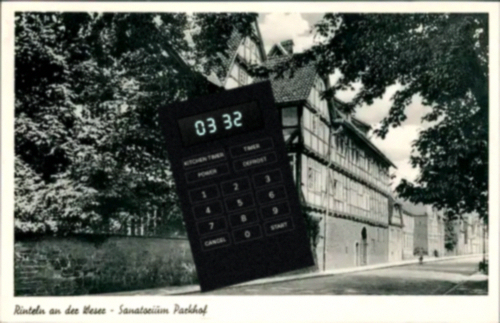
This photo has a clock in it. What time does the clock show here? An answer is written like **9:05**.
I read **3:32**
